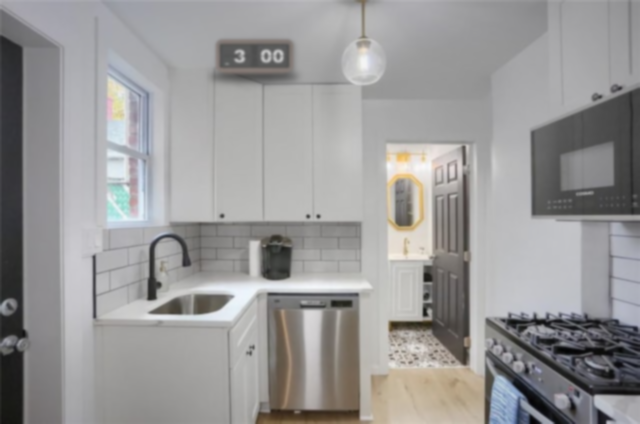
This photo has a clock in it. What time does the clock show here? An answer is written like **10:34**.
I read **3:00**
